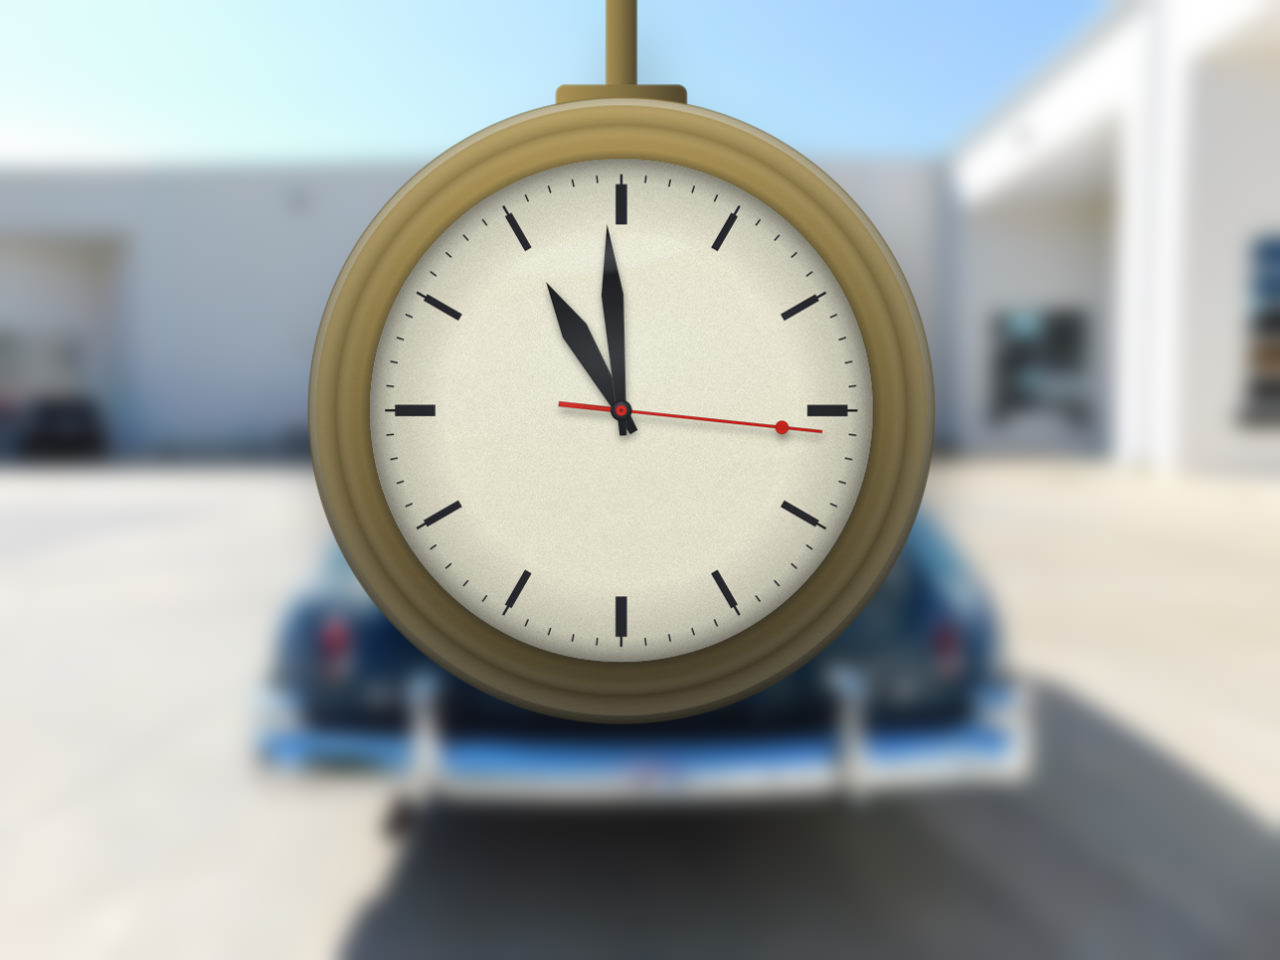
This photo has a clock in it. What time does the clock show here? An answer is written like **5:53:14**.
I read **10:59:16**
